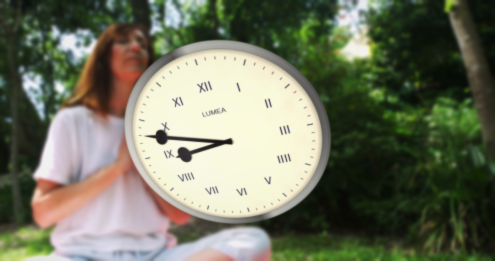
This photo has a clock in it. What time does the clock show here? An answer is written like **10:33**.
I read **8:48**
